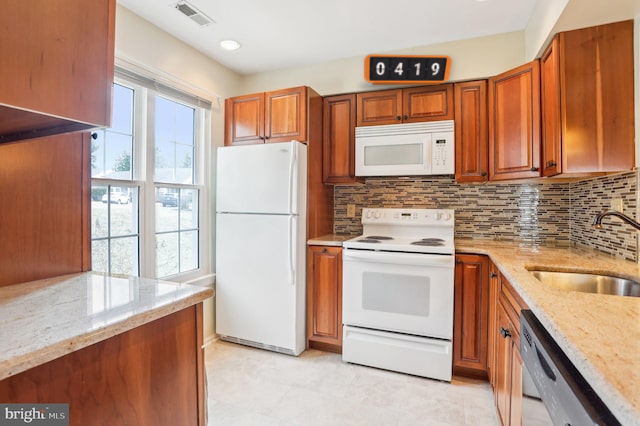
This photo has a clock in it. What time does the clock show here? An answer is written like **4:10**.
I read **4:19**
